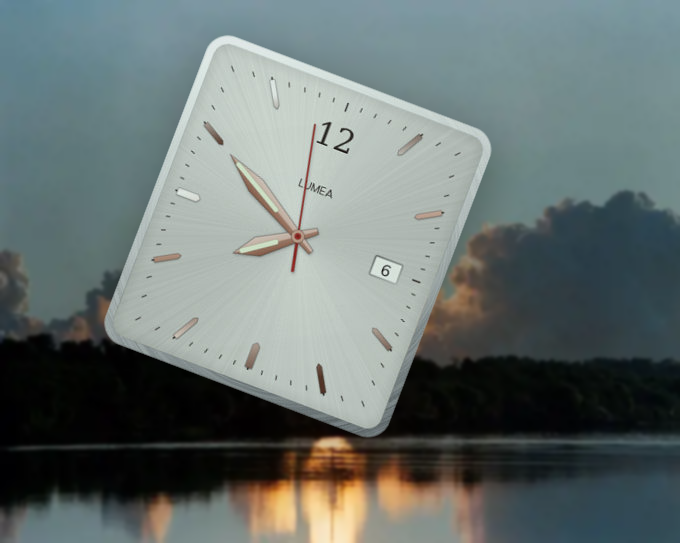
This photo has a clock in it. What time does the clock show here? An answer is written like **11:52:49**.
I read **7:49:58**
